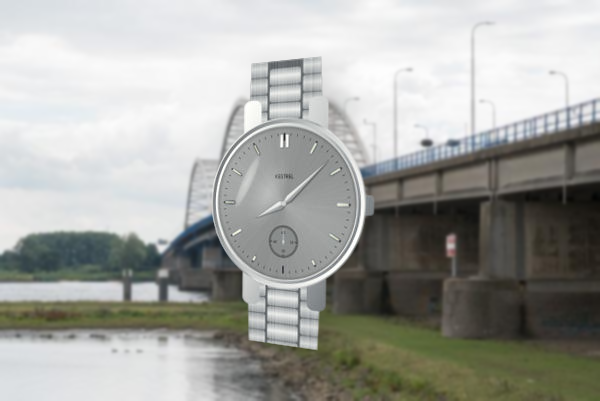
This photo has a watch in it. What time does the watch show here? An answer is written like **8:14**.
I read **8:08**
